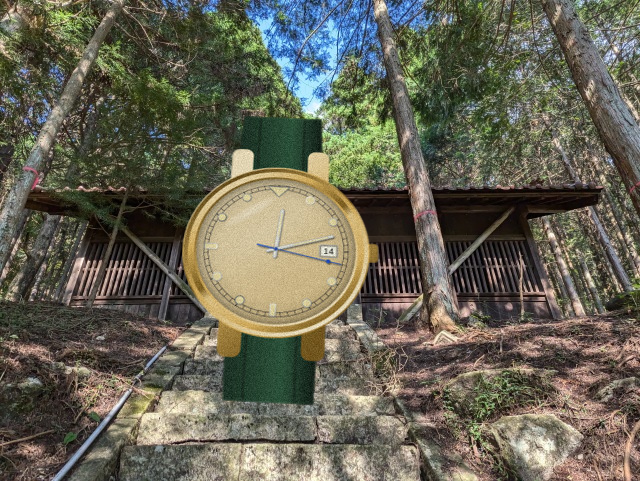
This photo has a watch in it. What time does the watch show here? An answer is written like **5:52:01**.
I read **12:12:17**
